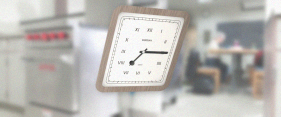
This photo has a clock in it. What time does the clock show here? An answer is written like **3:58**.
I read **7:15**
